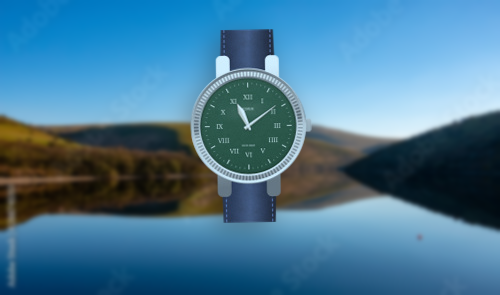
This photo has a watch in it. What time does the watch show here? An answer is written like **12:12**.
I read **11:09**
